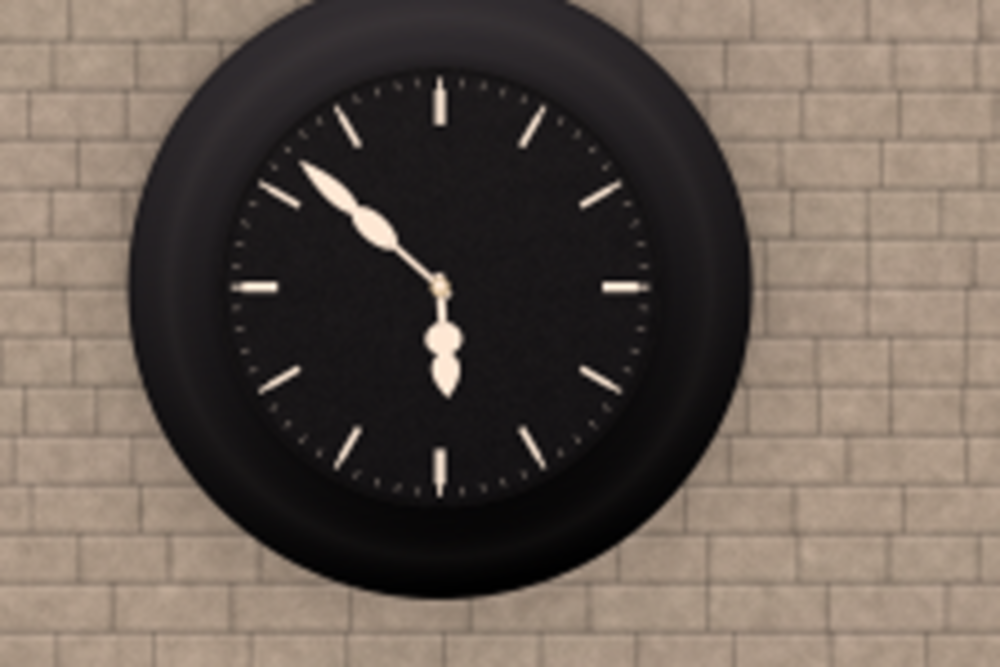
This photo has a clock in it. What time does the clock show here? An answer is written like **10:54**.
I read **5:52**
